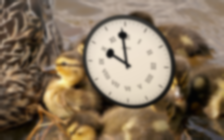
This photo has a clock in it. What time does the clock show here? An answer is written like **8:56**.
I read **9:59**
